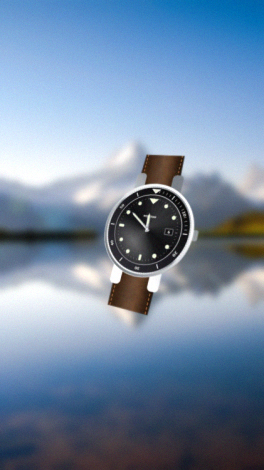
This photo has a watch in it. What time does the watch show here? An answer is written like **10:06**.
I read **11:51**
